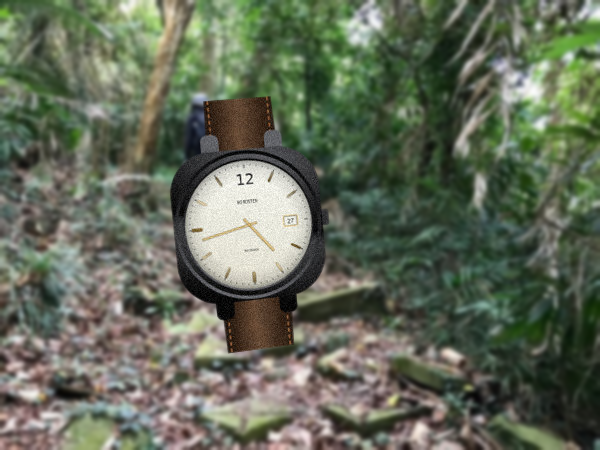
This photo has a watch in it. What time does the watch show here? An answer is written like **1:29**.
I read **4:43**
